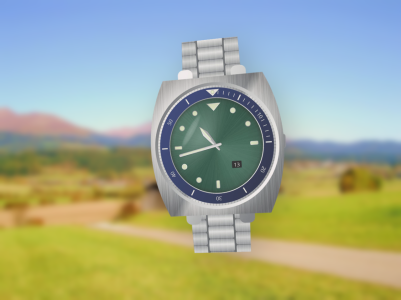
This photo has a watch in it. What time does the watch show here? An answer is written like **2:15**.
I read **10:43**
